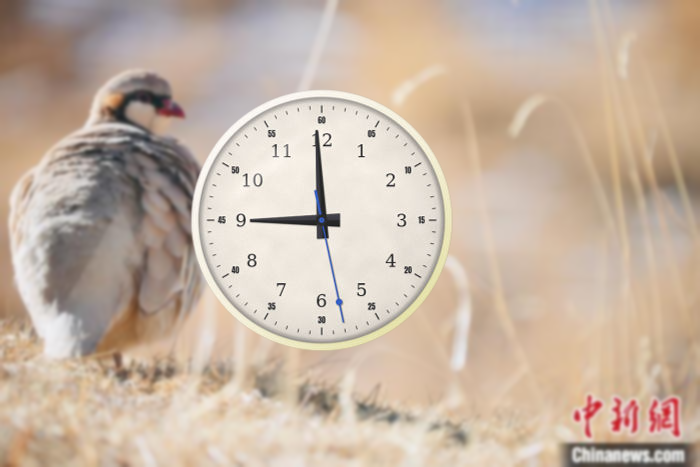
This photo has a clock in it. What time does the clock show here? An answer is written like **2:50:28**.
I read **8:59:28**
